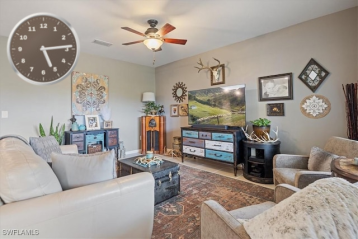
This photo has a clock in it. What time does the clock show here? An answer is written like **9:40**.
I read **5:14**
